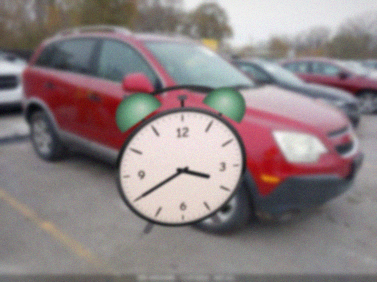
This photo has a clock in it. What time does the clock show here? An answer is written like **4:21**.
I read **3:40**
